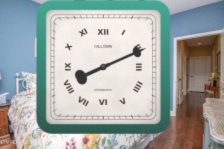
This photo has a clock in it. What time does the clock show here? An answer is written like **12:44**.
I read **8:11**
